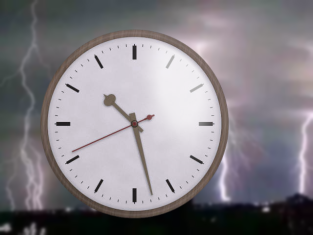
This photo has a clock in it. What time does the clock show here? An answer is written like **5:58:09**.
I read **10:27:41**
